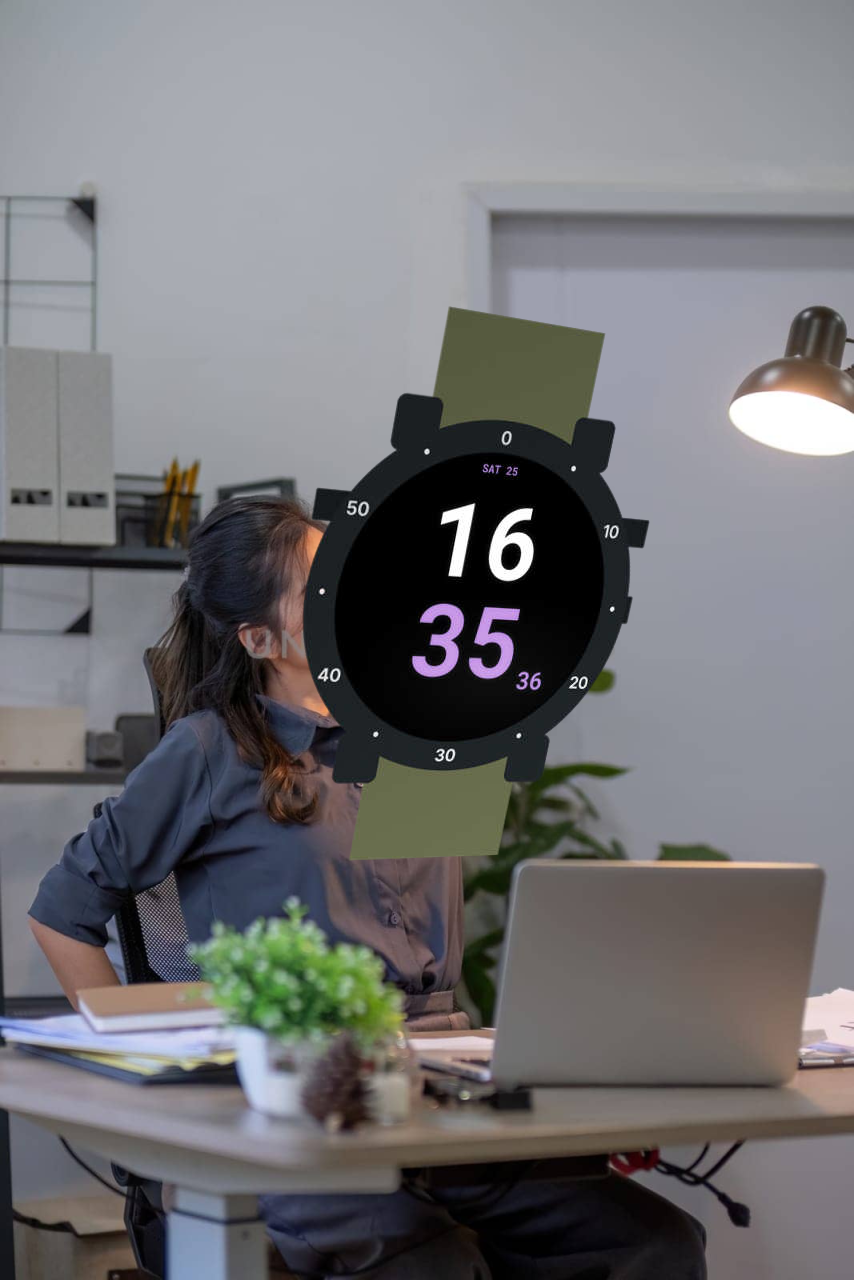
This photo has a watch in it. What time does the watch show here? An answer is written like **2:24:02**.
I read **16:35:36**
